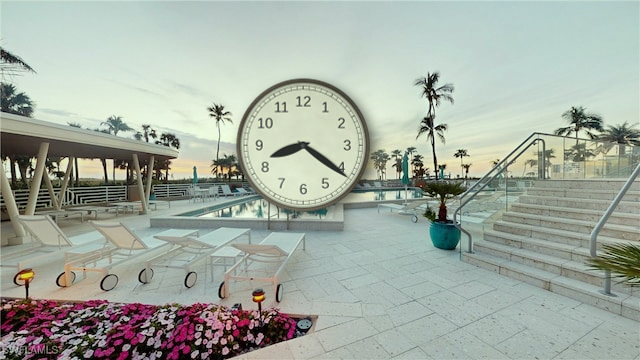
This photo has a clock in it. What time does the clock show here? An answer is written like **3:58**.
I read **8:21**
